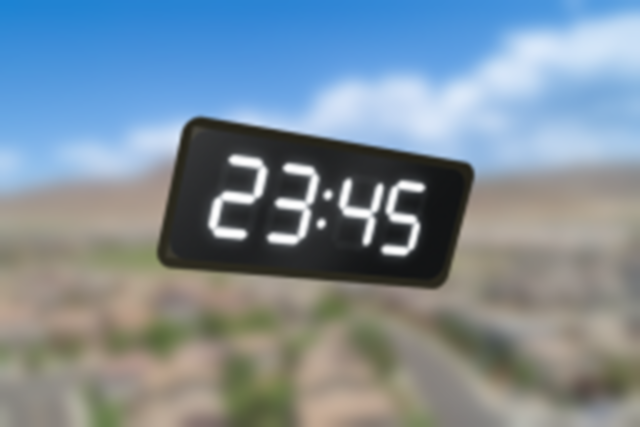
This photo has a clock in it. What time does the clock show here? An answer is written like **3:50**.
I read **23:45**
